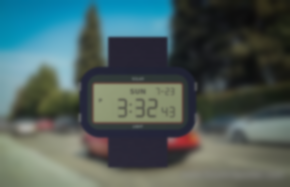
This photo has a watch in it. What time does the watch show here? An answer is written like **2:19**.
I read **3:32**
